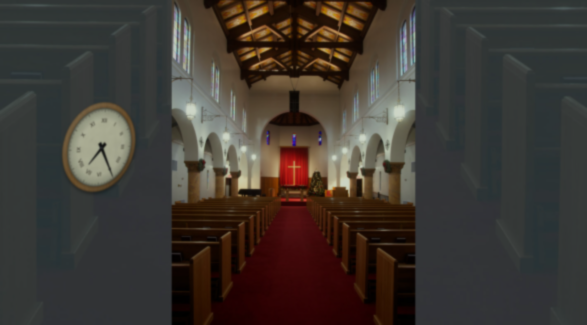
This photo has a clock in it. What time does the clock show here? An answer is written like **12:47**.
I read **7:25**
